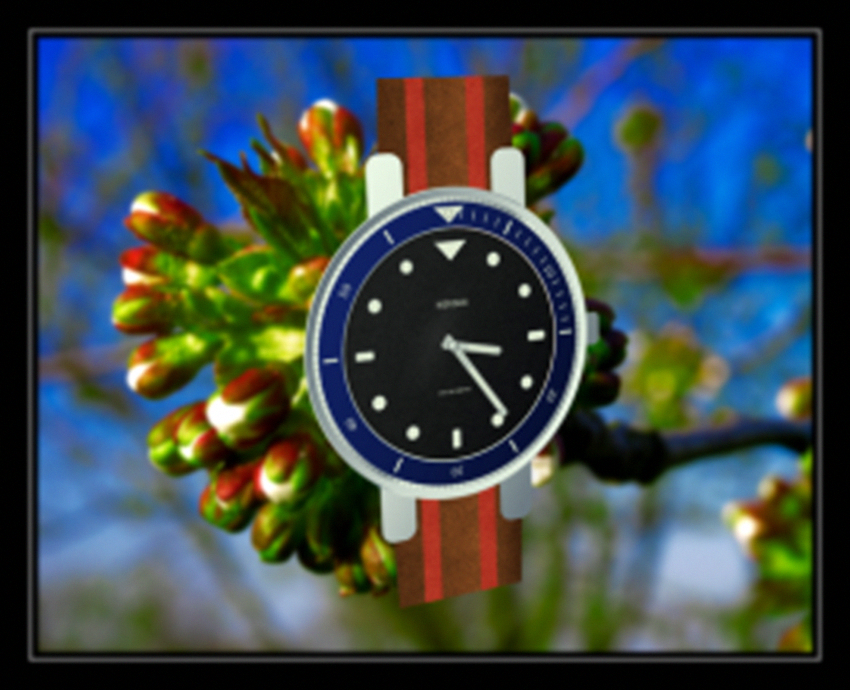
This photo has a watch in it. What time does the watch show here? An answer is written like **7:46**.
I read **3:24**
